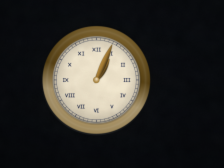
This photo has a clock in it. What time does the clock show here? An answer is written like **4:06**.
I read **1:04**
